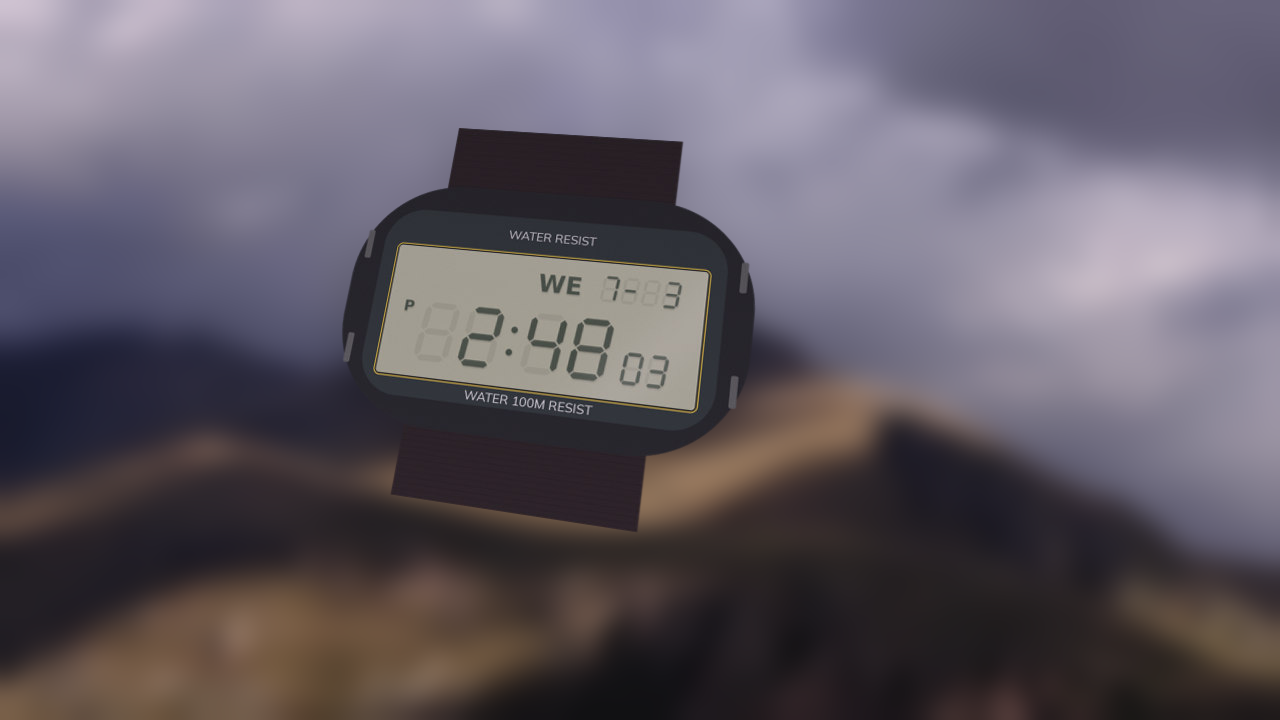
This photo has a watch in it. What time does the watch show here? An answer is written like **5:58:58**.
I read **2:48:03**
